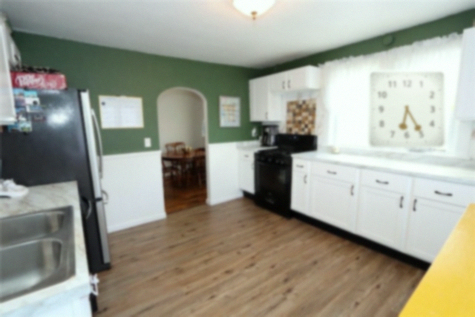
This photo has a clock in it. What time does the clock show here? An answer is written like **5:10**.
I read **6:25**
